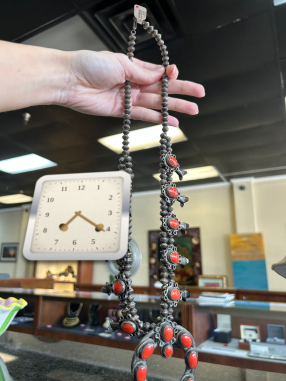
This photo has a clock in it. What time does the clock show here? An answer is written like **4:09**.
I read **7:21**
